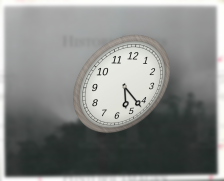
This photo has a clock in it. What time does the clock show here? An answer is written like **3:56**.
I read **5:22**
